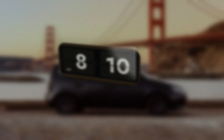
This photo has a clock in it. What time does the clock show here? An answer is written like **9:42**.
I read **8:10**
